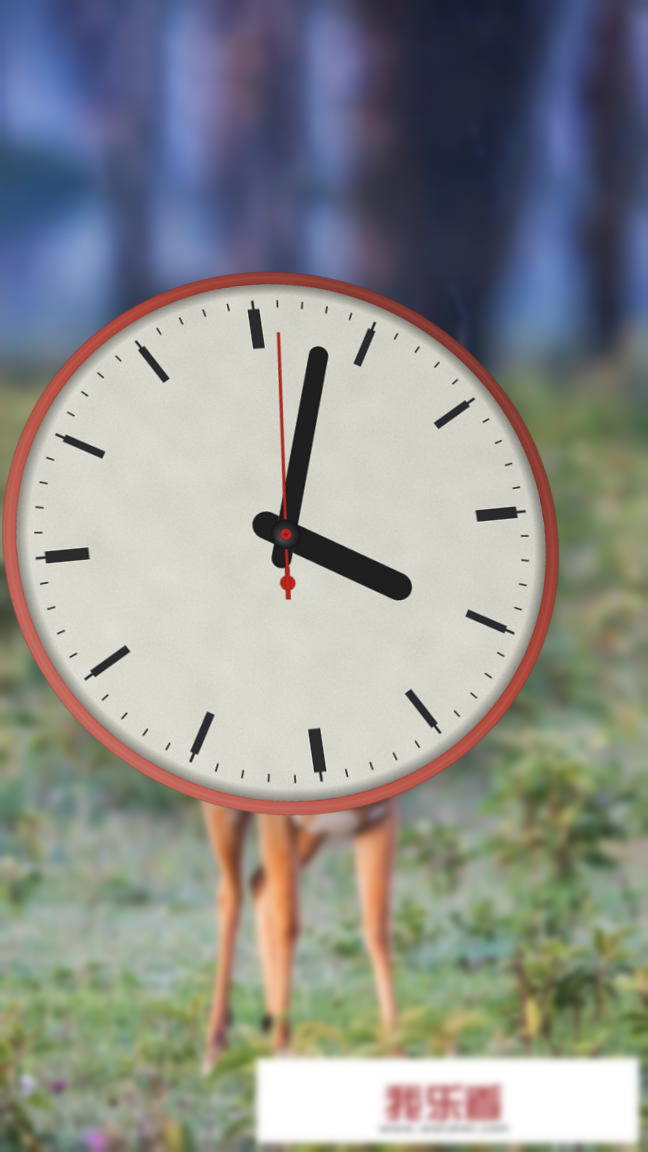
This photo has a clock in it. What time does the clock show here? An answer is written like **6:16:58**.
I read **4:03:01**
